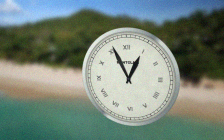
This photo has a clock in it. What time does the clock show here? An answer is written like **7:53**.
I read **12:56**
